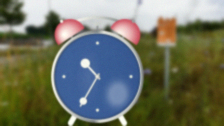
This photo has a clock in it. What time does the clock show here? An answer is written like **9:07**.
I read **10:35**
